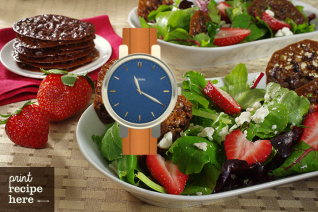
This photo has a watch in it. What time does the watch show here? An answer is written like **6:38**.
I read **11:20**
